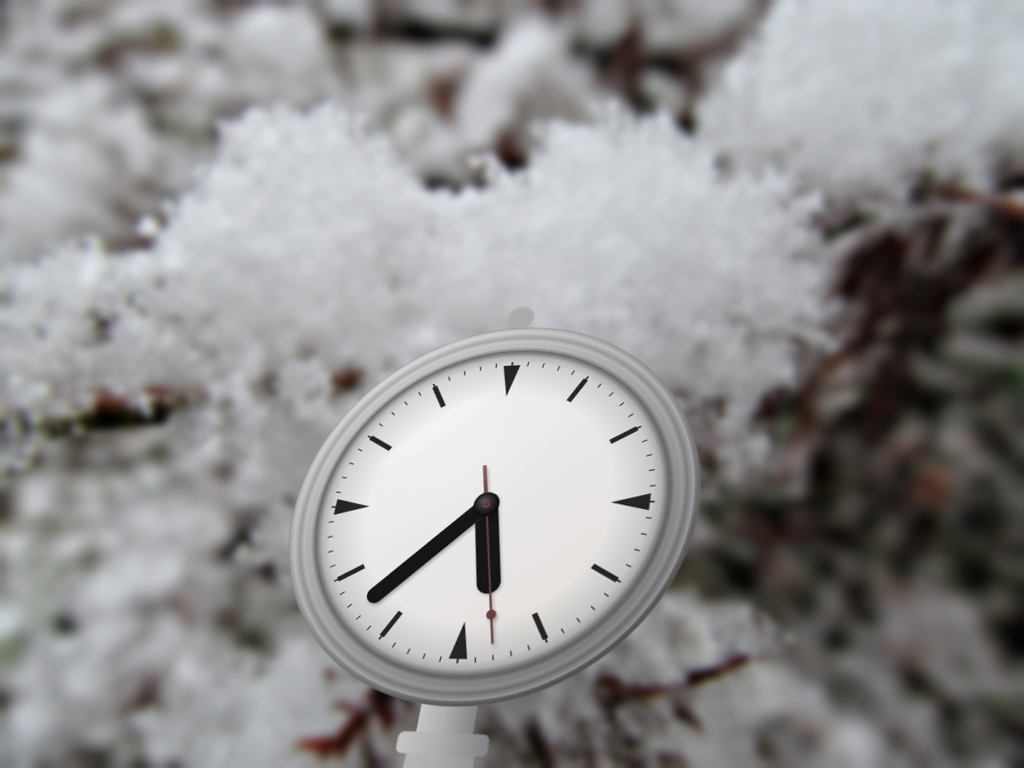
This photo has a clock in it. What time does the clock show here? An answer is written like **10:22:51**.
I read **5:37:28**
